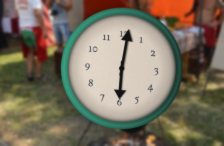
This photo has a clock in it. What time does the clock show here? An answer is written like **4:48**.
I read **6:01**
